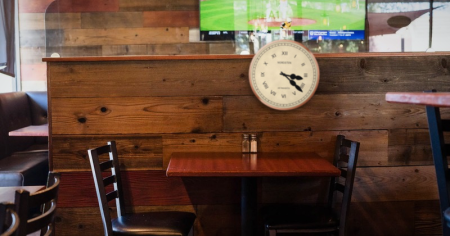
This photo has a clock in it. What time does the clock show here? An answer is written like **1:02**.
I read **3:22**
